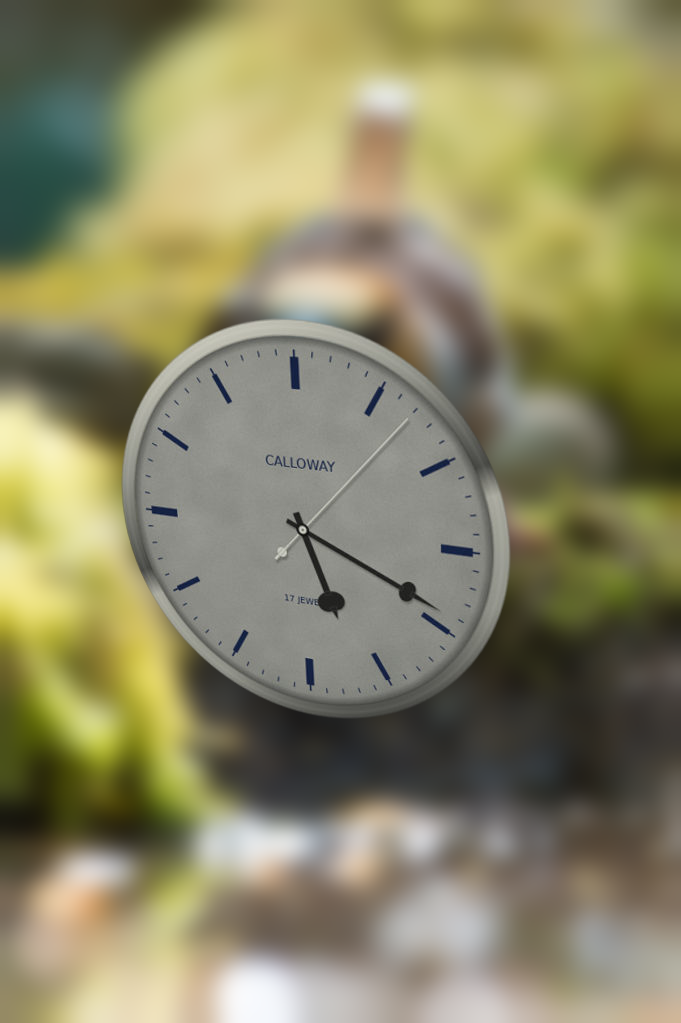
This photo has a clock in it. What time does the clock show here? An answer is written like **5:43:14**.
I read **5:19:07**
